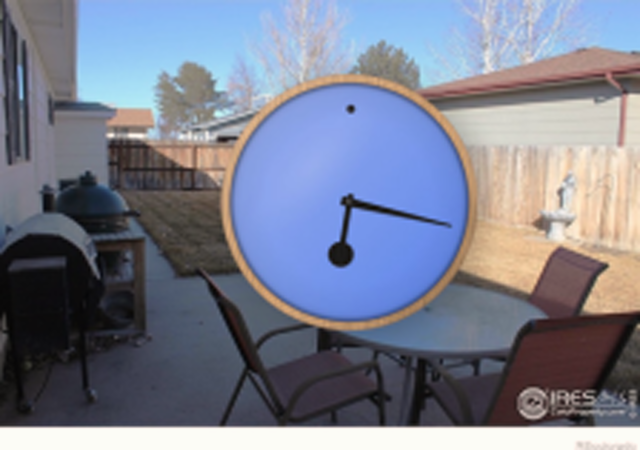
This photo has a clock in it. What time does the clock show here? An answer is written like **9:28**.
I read **6:17**
